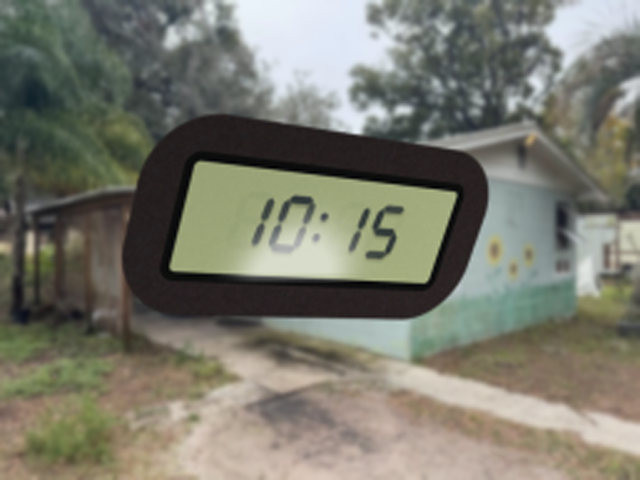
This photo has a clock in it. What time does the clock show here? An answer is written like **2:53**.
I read **10:15**
